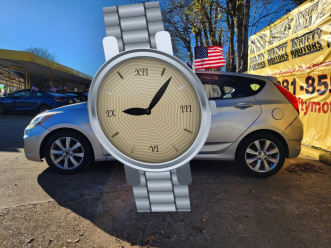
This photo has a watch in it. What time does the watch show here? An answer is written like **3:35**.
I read **9:07**
